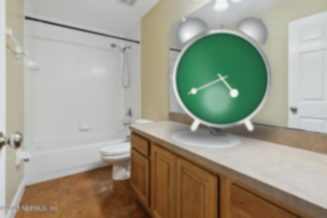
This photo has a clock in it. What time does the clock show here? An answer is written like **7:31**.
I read **4:41**
